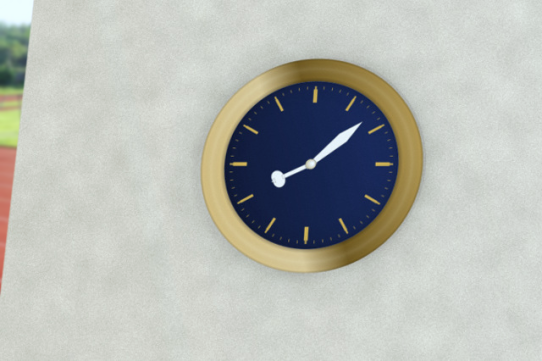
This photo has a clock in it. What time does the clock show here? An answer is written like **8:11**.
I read **8:08**
